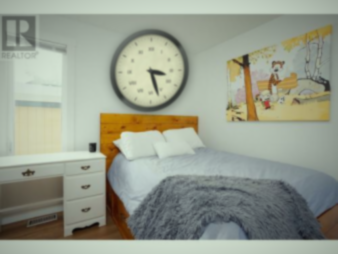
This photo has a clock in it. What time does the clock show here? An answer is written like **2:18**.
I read **3:27**
